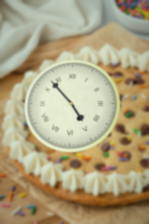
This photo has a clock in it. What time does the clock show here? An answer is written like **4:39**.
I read **4:53**
